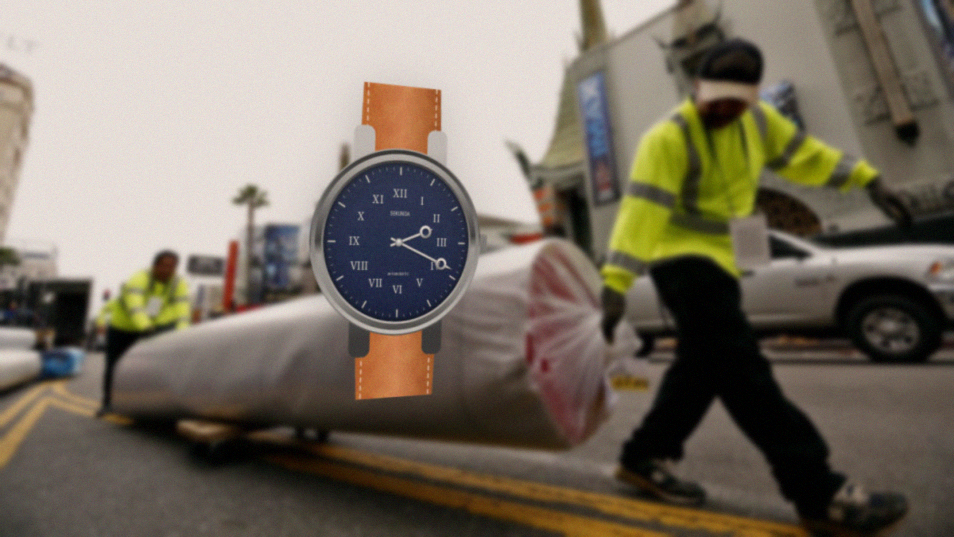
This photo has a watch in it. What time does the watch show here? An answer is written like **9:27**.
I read **2:19**
